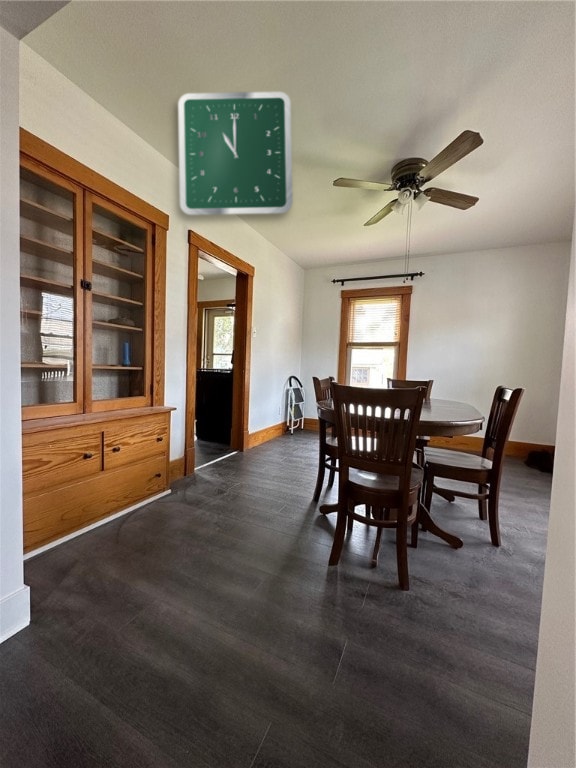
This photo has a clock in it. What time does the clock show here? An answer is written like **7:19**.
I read **11:00**
